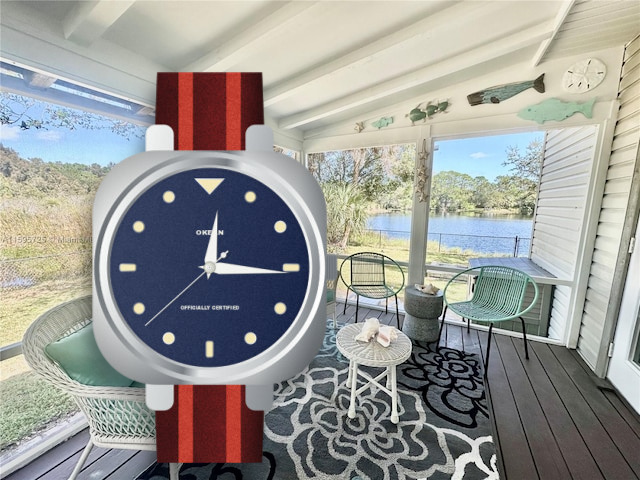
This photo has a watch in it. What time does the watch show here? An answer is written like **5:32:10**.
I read **12:15:38**
